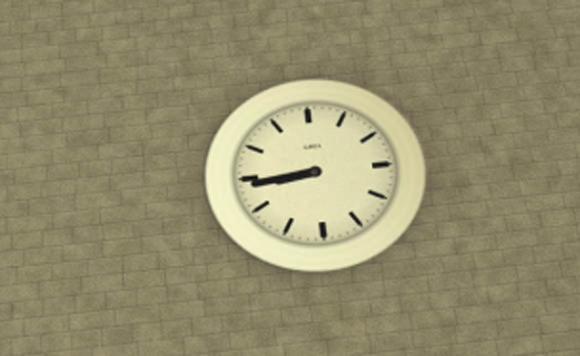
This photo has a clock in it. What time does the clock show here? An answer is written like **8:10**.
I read **8:44**
